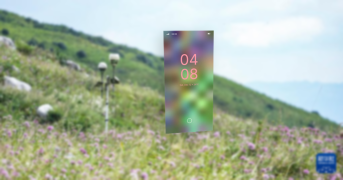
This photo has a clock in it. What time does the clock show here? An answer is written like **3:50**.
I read **4:08**
